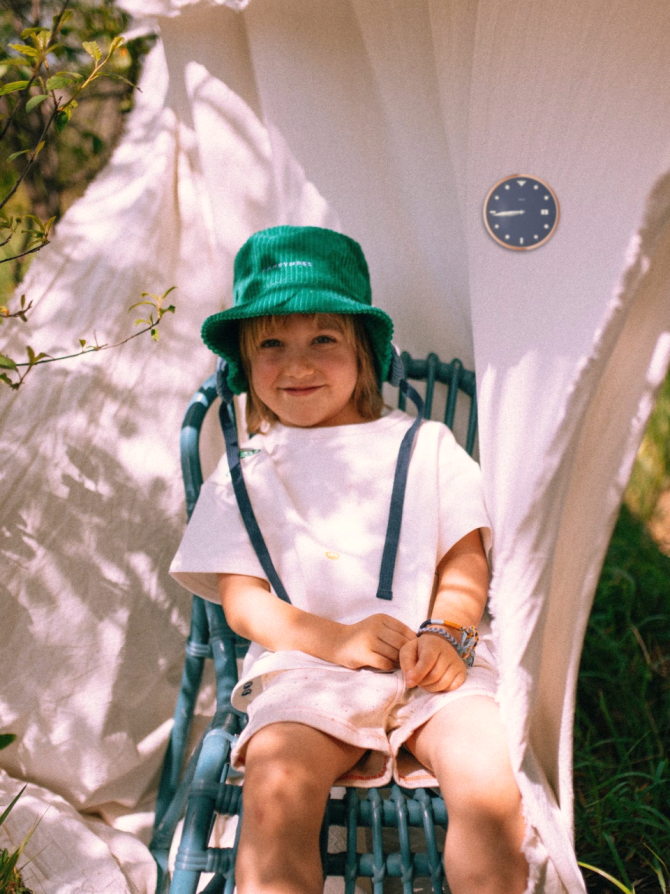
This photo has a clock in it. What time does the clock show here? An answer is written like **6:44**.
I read **8:44**
